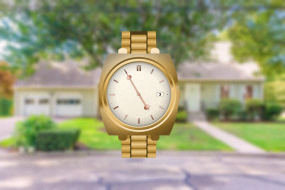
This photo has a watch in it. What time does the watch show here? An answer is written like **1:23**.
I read **4:55**
